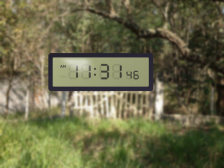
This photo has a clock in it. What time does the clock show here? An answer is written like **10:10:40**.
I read **11:31:46**
